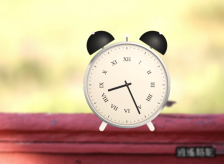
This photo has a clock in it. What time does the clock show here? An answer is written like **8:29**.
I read **8:26**
